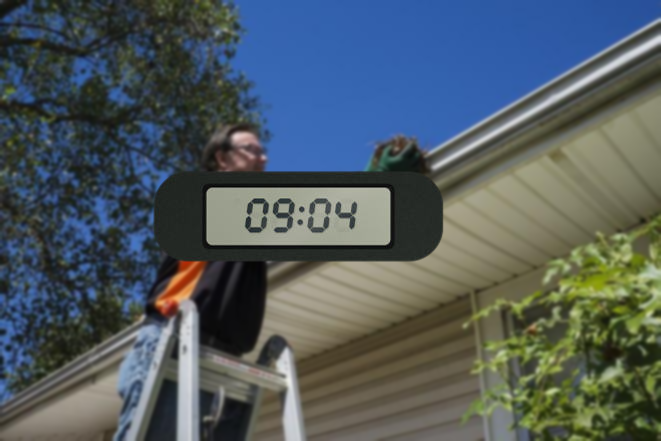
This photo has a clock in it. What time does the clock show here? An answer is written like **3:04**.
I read **9:04**
